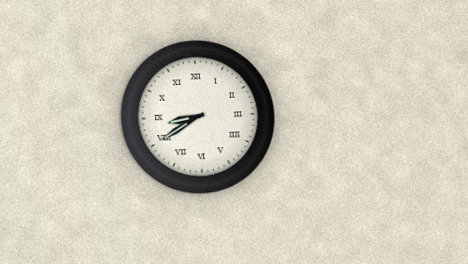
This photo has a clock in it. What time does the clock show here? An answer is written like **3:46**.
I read **8:40**
